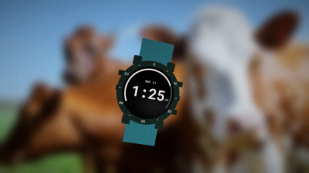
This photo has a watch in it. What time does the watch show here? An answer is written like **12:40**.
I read **1:25**
